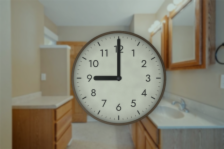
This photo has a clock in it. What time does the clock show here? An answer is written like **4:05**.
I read **9:00**
